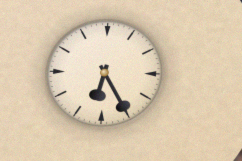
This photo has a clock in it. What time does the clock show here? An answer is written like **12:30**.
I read **6:25**
